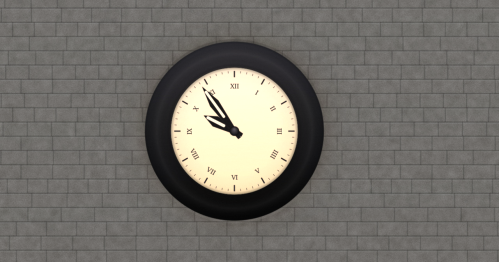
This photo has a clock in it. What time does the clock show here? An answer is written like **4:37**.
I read **9:54**
